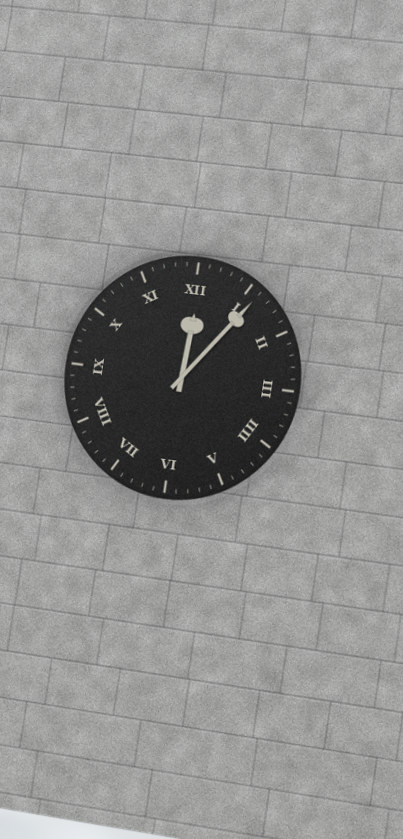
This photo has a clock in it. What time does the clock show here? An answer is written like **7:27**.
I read **12:06**
